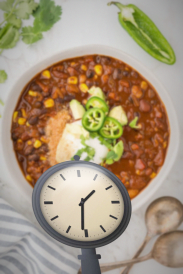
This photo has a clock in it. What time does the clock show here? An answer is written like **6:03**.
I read **1:31**
